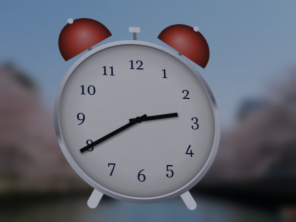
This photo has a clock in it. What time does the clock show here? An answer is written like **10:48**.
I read **2:40**
